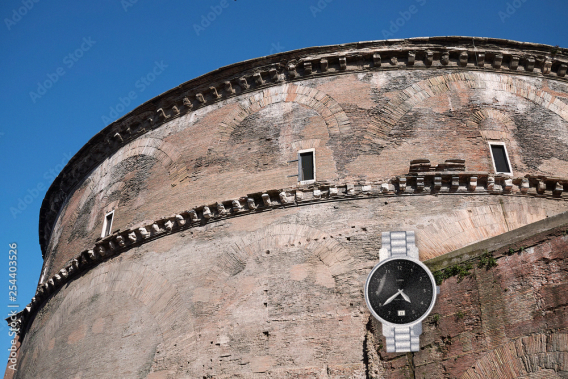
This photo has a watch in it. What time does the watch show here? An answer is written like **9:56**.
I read **4:39**
